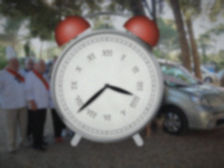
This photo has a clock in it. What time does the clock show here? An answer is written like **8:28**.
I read **3:38**
